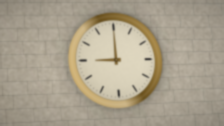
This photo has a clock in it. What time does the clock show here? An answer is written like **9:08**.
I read **9:00**
